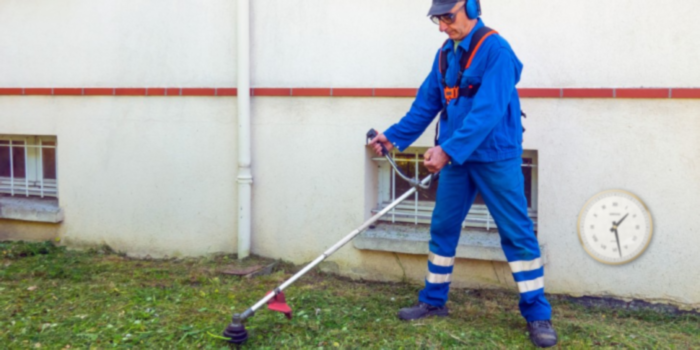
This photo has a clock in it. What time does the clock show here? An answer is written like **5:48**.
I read **1:28**
